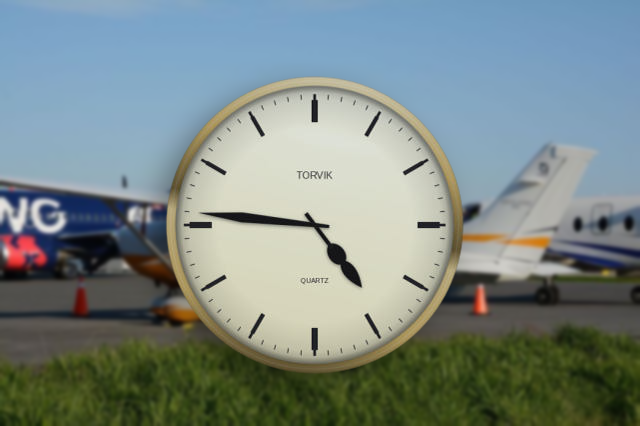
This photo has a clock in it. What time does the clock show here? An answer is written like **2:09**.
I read **4:46**
